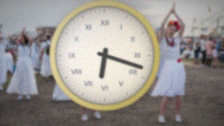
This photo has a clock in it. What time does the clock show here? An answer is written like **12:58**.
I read **6:18**
